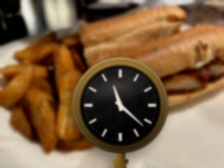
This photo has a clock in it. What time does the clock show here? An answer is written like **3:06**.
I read **11:22**
